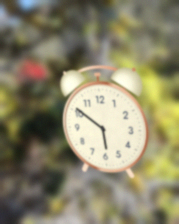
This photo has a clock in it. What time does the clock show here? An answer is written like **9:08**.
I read **5:51**
